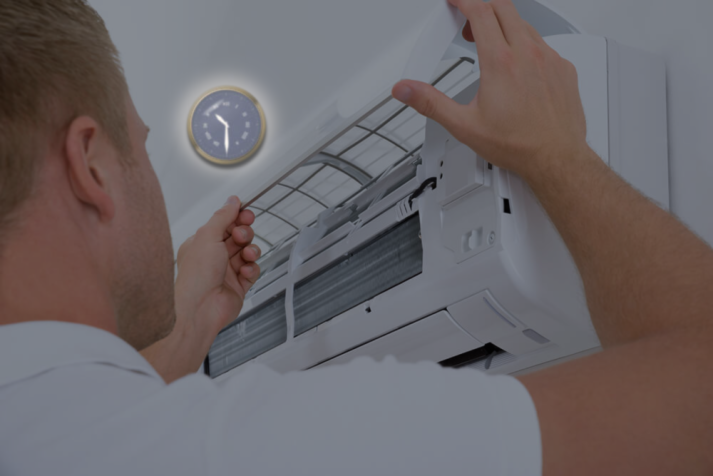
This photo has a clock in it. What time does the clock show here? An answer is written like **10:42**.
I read **10:30**
